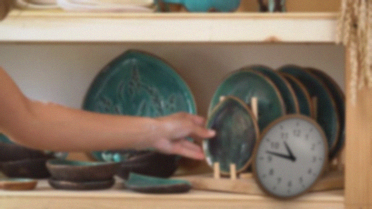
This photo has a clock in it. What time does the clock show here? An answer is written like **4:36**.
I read **10:47**
